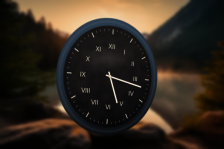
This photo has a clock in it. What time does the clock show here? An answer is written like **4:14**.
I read **5:17**
